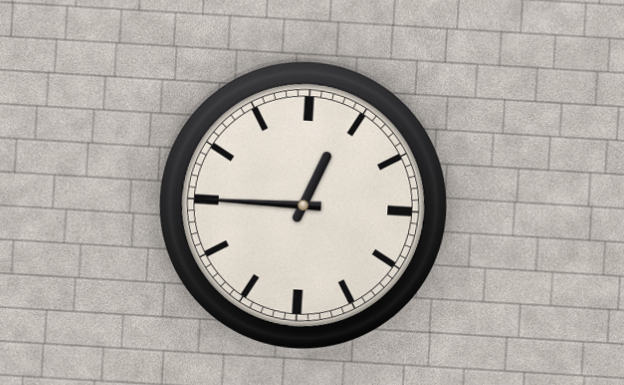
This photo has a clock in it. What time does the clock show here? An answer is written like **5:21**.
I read **12:45**
